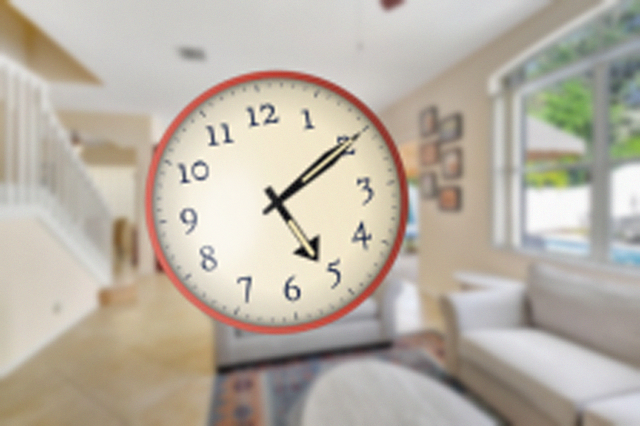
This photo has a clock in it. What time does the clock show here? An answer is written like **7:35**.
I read **5:10**
